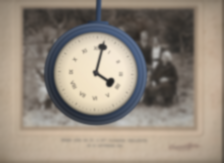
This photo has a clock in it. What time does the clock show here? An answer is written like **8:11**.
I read **4:02**
